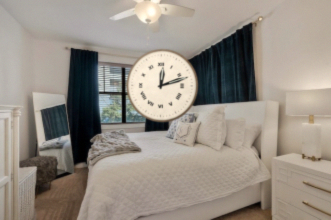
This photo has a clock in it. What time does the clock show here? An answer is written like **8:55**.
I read **12:12**
